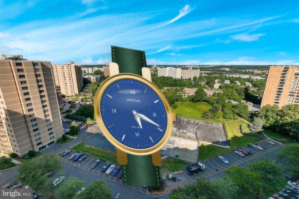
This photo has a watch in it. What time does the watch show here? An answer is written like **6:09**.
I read **5:19**
